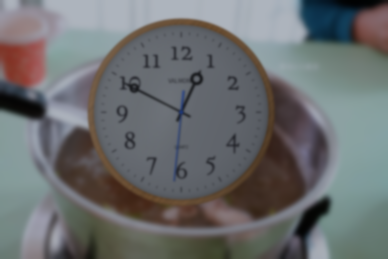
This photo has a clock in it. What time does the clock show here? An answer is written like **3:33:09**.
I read **12:49:31**
